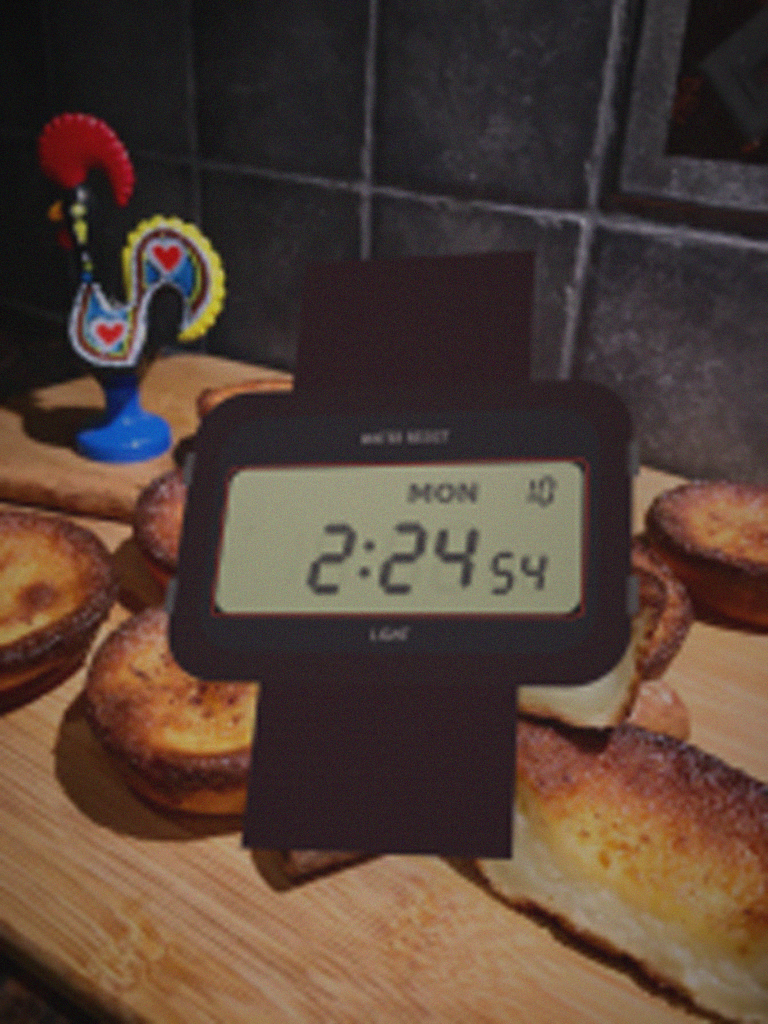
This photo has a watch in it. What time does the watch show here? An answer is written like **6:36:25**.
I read **2:24:54**
